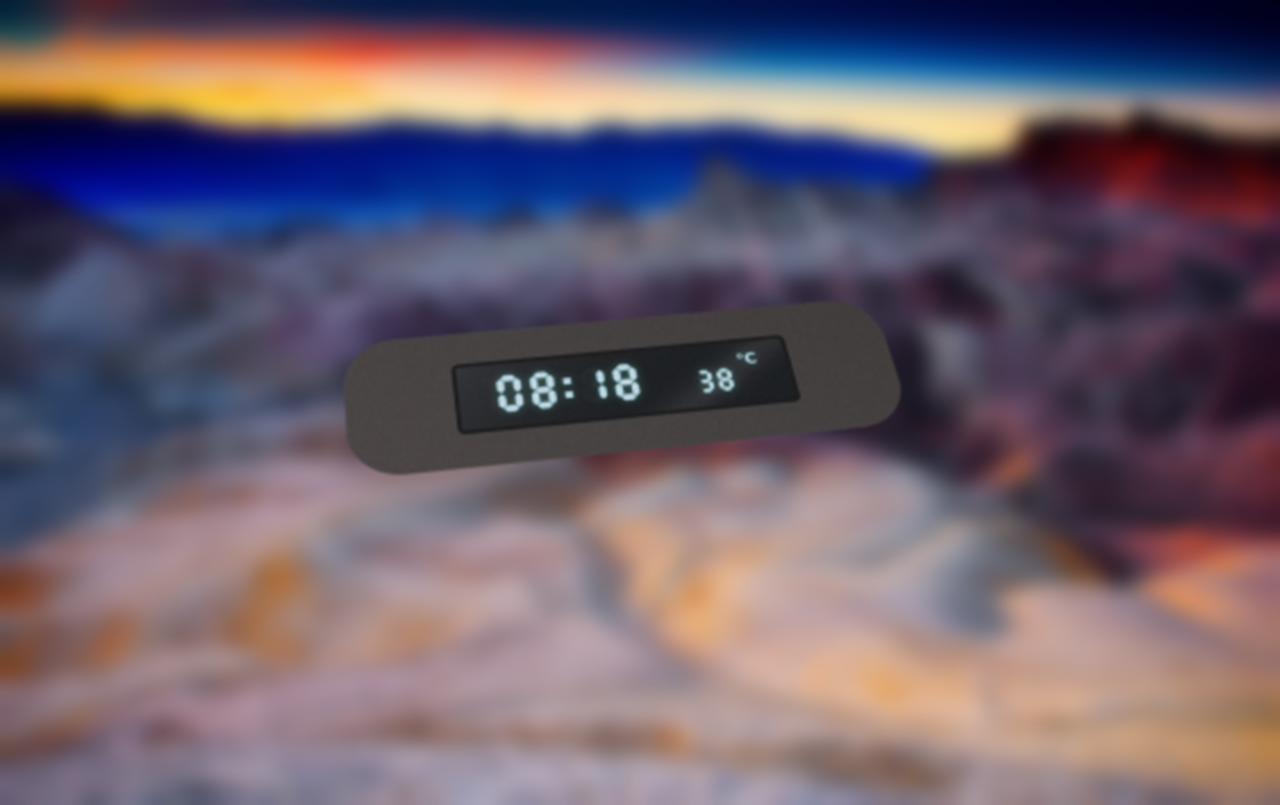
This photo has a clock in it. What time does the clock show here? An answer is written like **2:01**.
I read **8:18**
